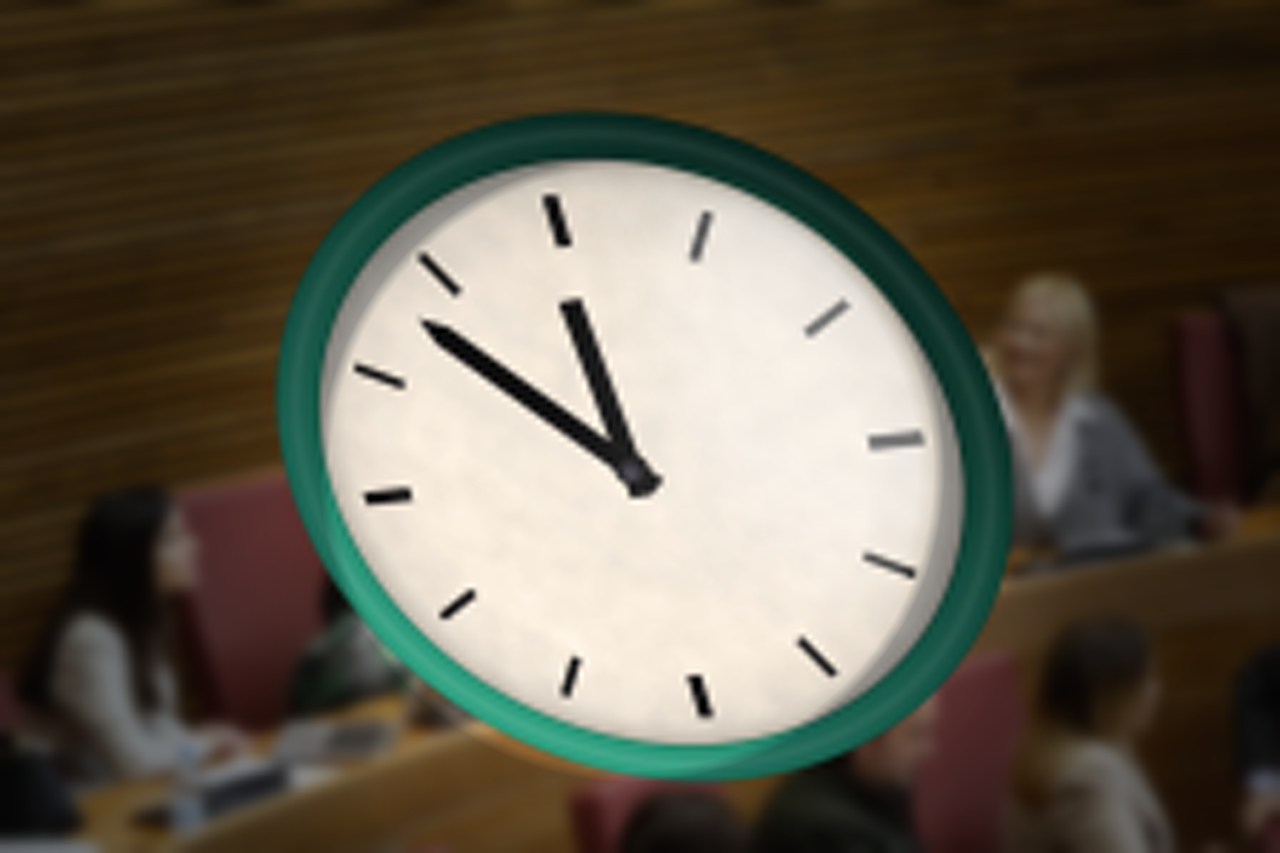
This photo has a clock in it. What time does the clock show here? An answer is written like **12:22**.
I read **11:53**
